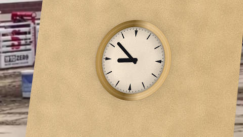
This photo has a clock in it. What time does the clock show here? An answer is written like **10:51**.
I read **8:52**
